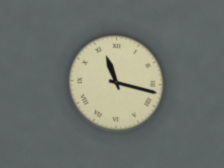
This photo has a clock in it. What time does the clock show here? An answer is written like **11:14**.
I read **11:17**
